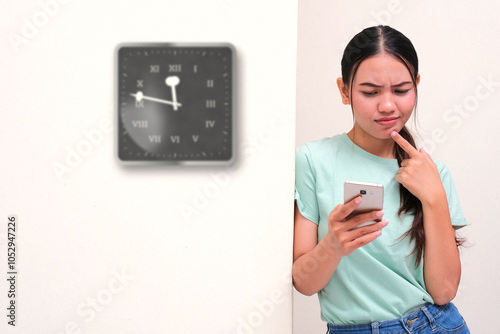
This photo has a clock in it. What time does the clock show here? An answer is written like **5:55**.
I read **11:47**
